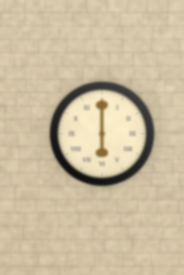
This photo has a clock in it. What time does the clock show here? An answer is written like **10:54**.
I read **6:00**
